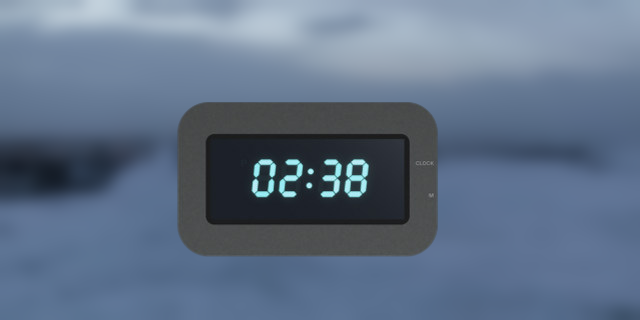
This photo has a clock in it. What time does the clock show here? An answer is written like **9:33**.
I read **2:38**
